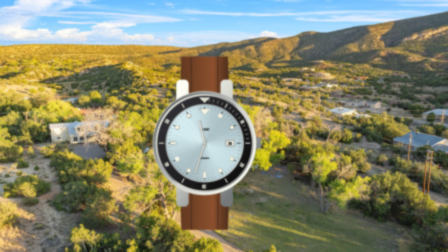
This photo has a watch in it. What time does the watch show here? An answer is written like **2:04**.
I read **11:33**
